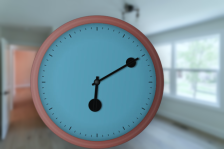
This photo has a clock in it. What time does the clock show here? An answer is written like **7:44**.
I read **6:10**
